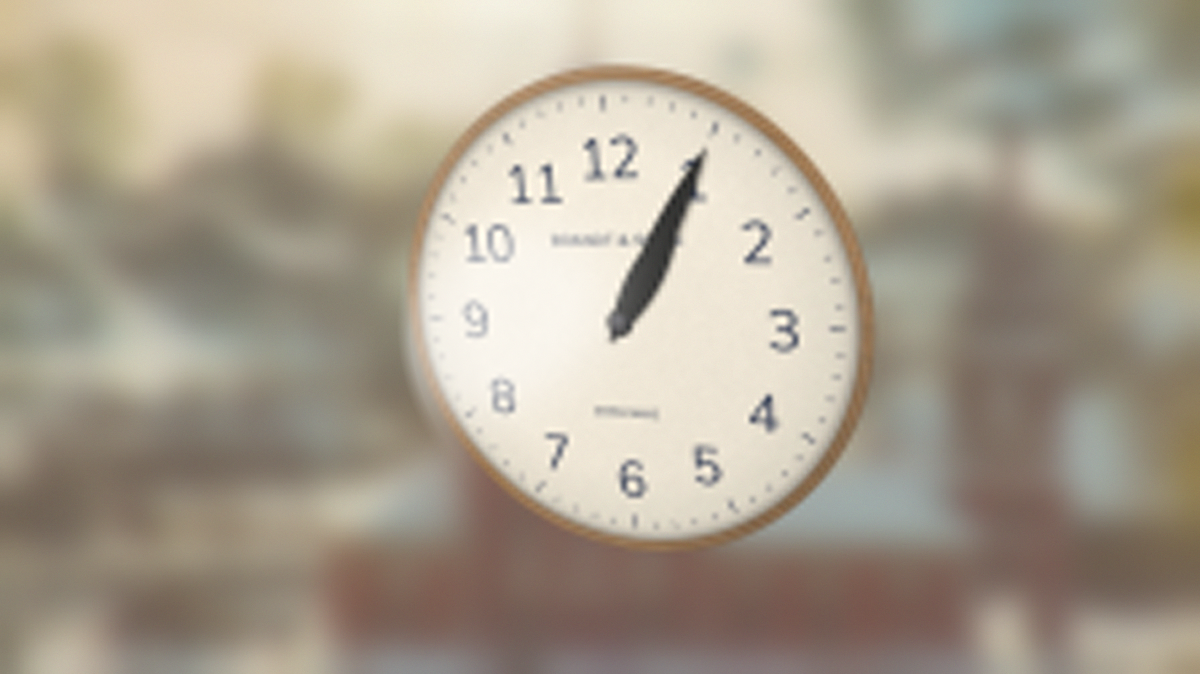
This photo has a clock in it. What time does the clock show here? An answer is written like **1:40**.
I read **1:05**
